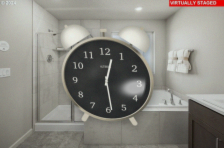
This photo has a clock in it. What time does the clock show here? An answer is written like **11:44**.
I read **12:29**
